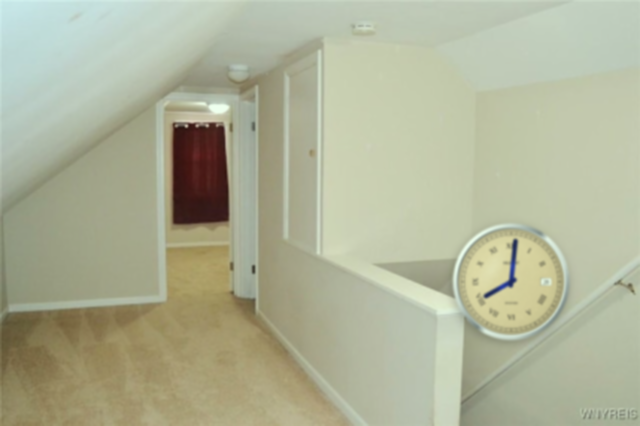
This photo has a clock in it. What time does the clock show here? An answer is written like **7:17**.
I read **8:01**
